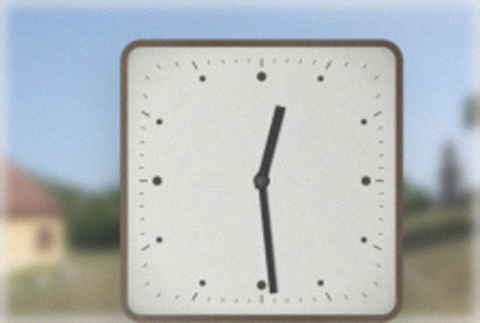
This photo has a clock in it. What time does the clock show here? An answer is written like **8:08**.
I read **12:29**
